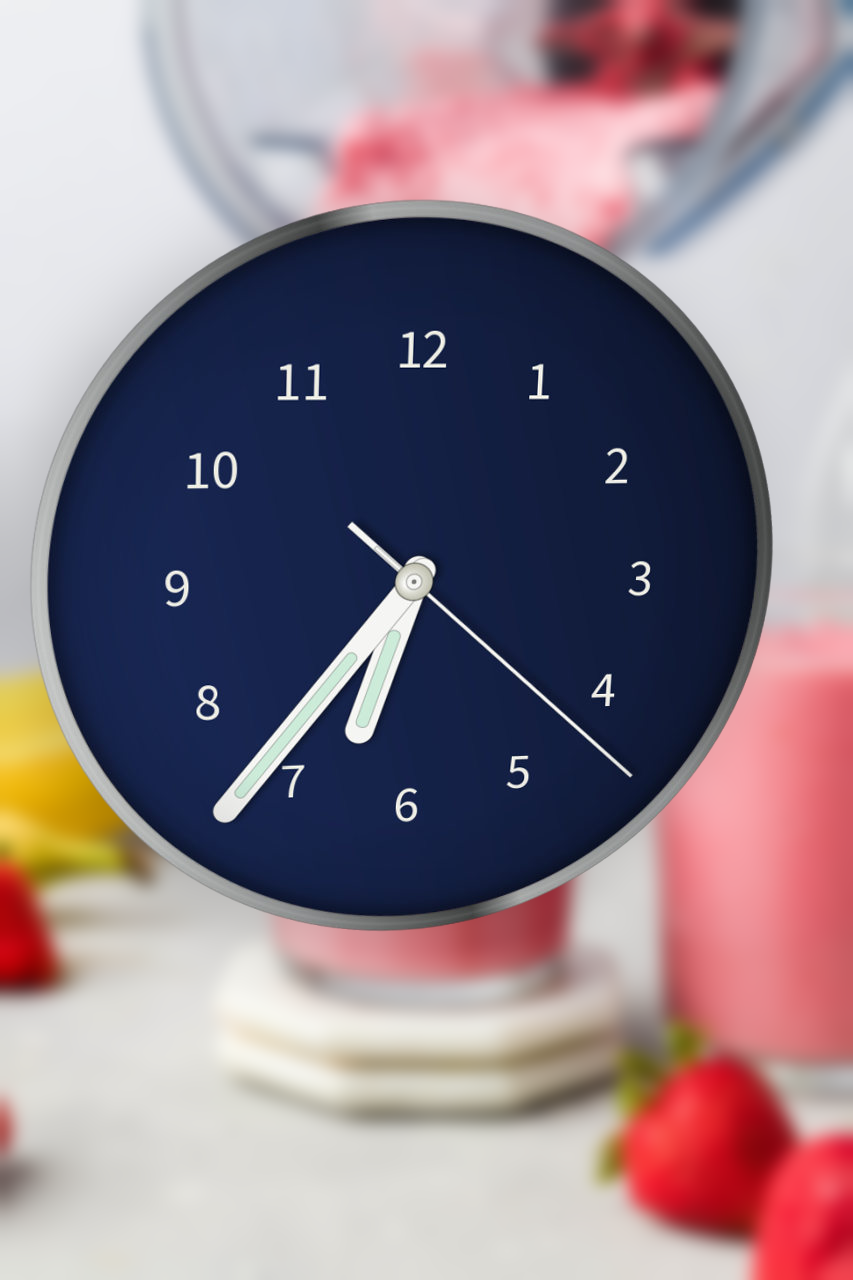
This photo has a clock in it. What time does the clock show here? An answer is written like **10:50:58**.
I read **6:36:22**
